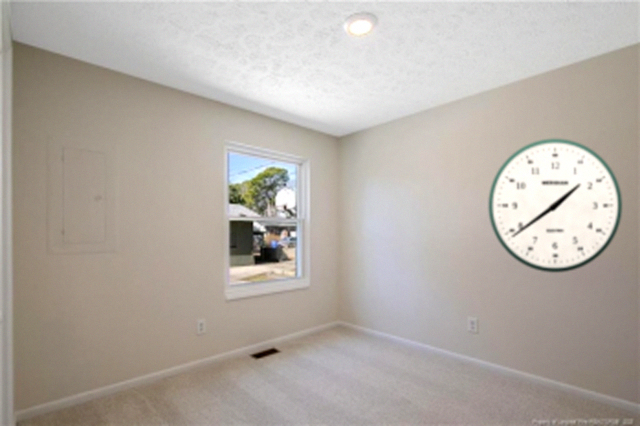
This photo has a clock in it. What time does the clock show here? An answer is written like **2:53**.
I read **1:39**
